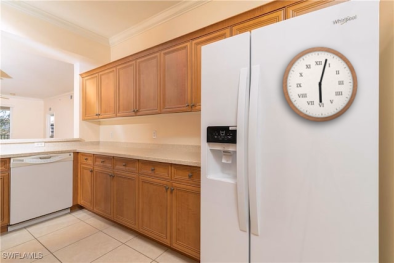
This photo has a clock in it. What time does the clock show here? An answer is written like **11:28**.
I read **6:03**
